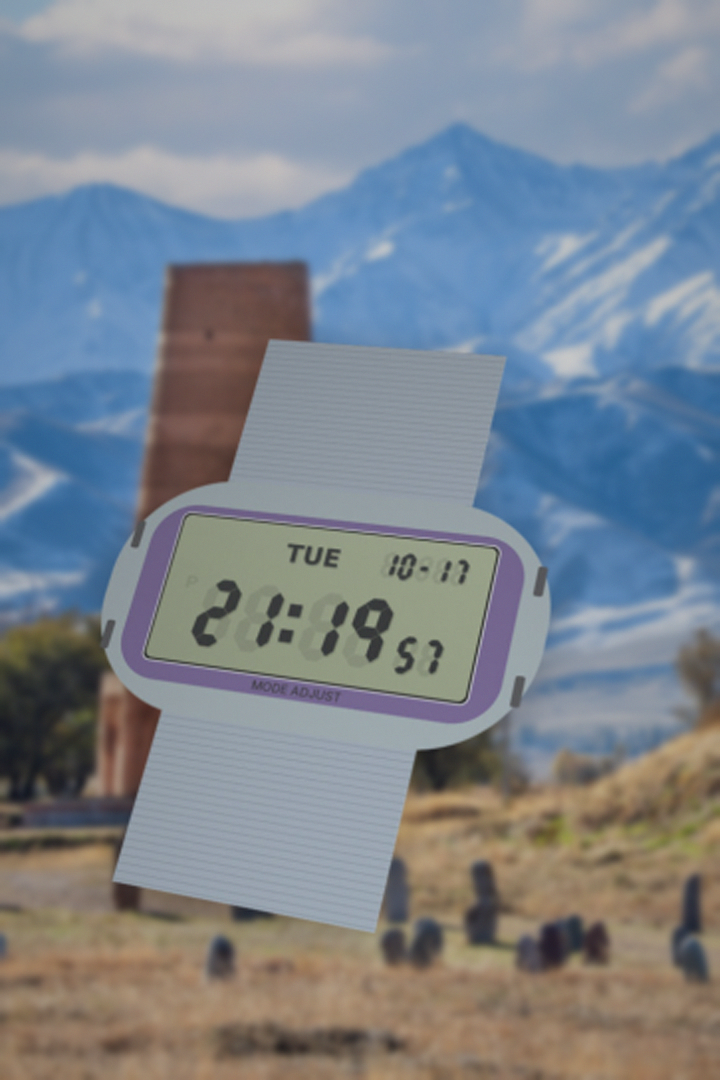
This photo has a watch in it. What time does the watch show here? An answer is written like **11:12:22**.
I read **21:19:57**
